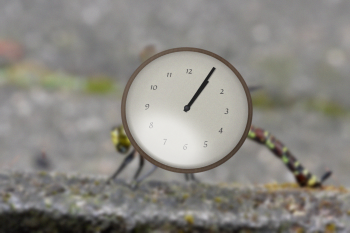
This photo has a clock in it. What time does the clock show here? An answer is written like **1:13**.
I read **1:05**
